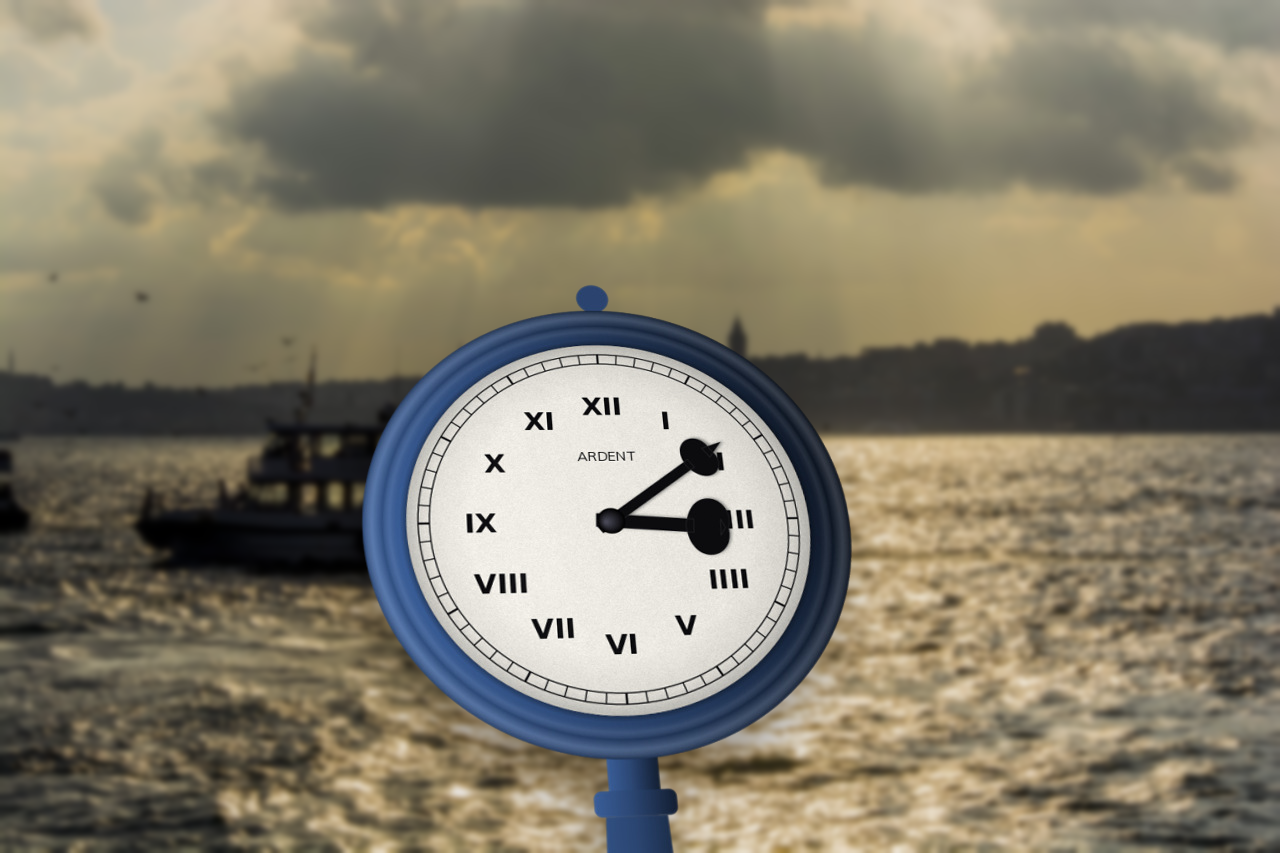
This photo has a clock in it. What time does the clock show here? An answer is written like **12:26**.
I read **3:09**
